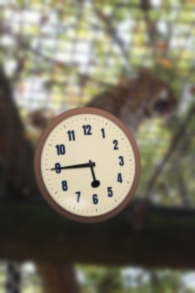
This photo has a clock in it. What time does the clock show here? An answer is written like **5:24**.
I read **5:45**
